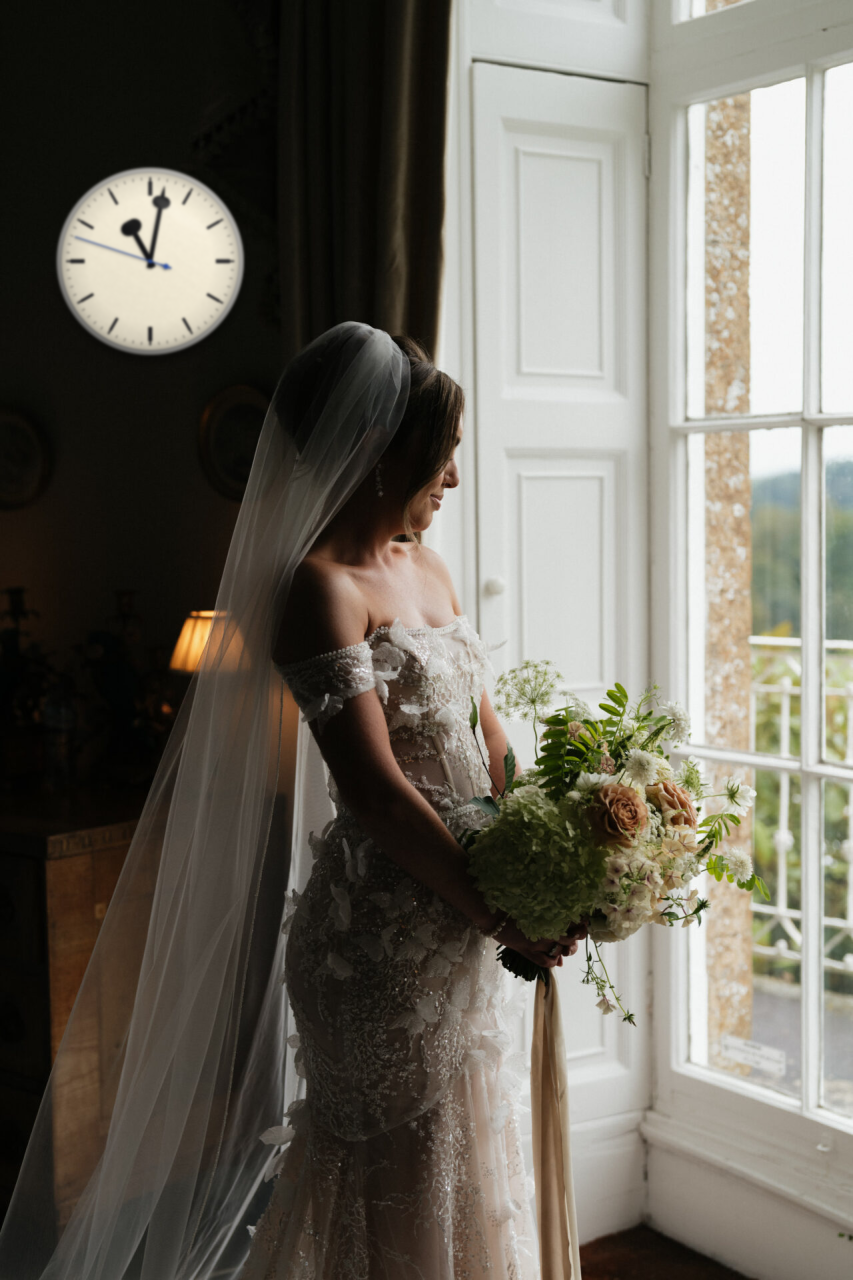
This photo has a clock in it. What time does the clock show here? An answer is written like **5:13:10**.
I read **11:01:48**
